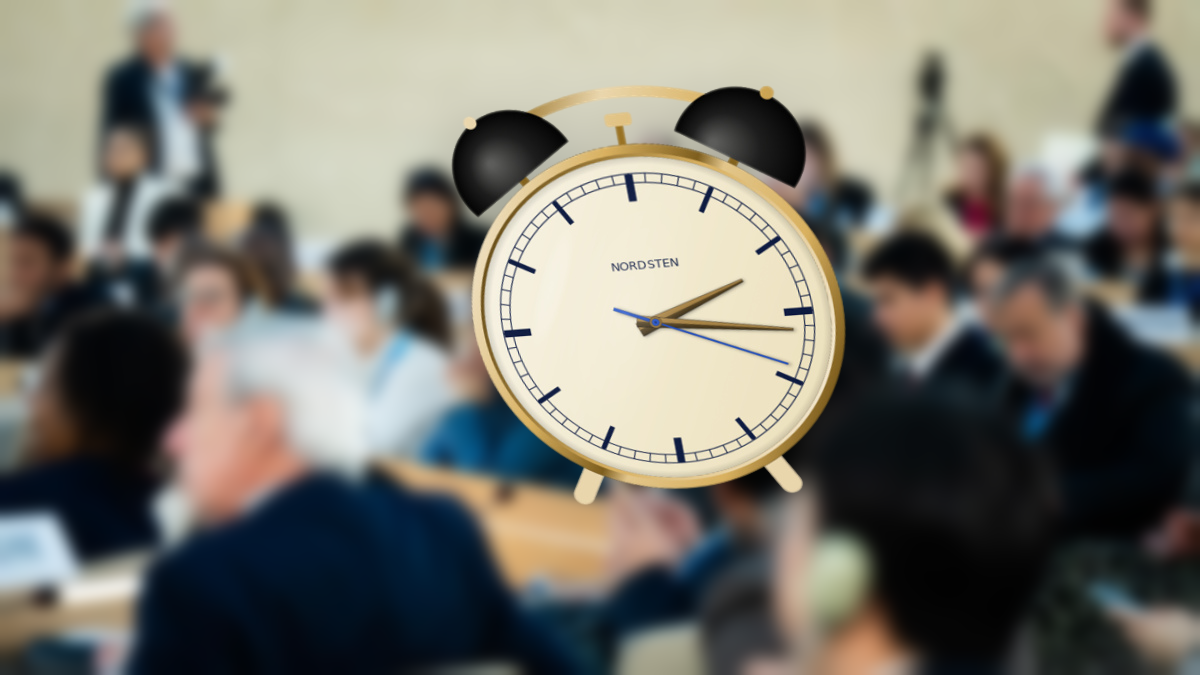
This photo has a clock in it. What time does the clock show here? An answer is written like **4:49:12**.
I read **2:16:19**
